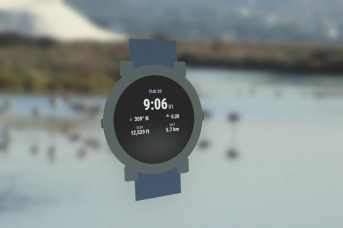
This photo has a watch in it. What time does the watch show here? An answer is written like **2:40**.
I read **9:06**
